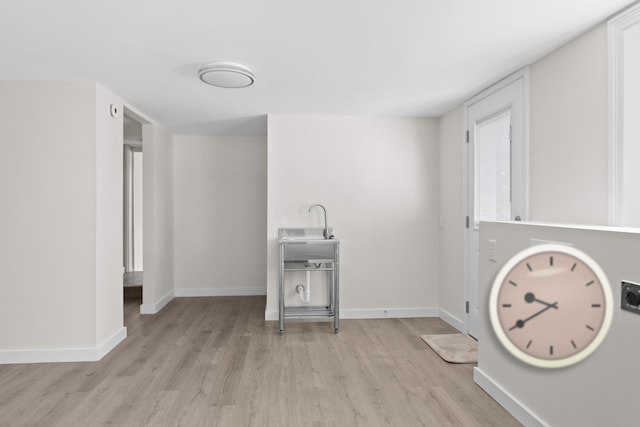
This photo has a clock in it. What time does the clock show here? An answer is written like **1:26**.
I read **9:40**
